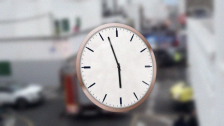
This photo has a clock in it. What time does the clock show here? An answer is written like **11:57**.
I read **5:57**
